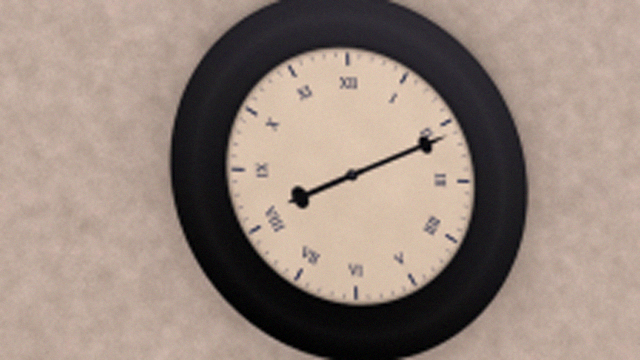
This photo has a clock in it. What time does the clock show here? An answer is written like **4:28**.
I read **8:11**
